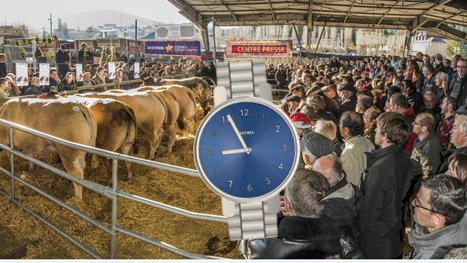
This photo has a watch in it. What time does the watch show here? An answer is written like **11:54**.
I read **8:56**
